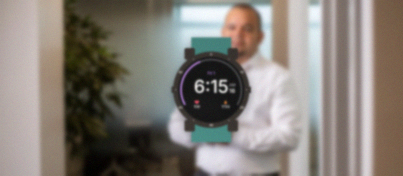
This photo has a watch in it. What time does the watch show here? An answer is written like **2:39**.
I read **6:15**
